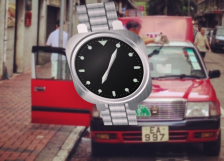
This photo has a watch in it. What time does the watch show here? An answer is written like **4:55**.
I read **7:05**
